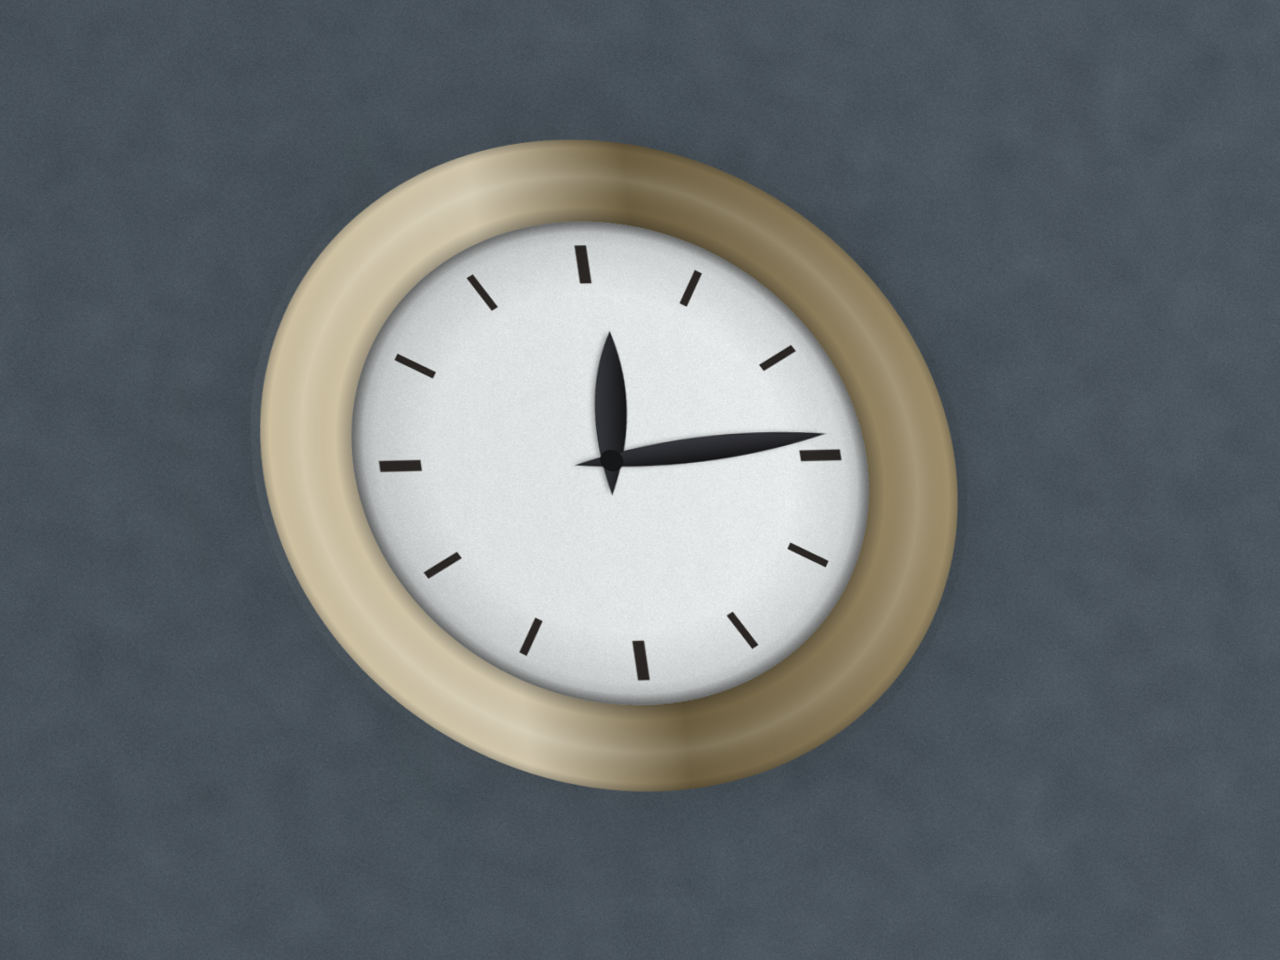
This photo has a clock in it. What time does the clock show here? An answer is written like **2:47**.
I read **12:14**
